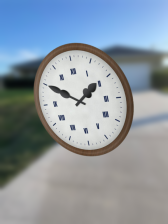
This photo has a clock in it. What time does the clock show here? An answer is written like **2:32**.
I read **1:50**
